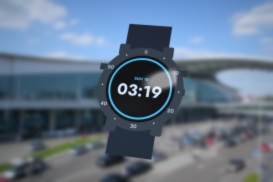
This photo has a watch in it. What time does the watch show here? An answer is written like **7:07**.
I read **3:19**
